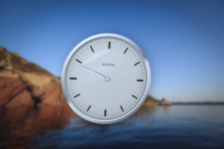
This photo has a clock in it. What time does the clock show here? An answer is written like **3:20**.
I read **9:49**
